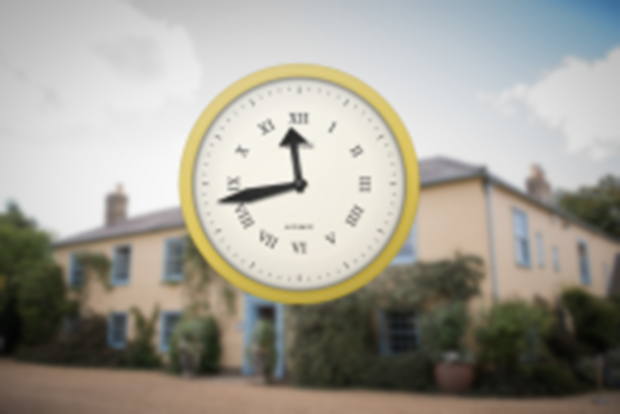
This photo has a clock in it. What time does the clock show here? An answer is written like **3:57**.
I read **11:43**
